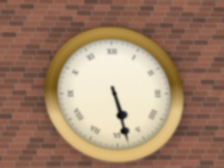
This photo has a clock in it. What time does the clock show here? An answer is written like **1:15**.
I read **5:28**
